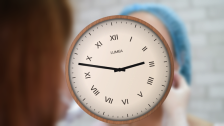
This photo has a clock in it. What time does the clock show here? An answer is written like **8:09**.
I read **2:48**
